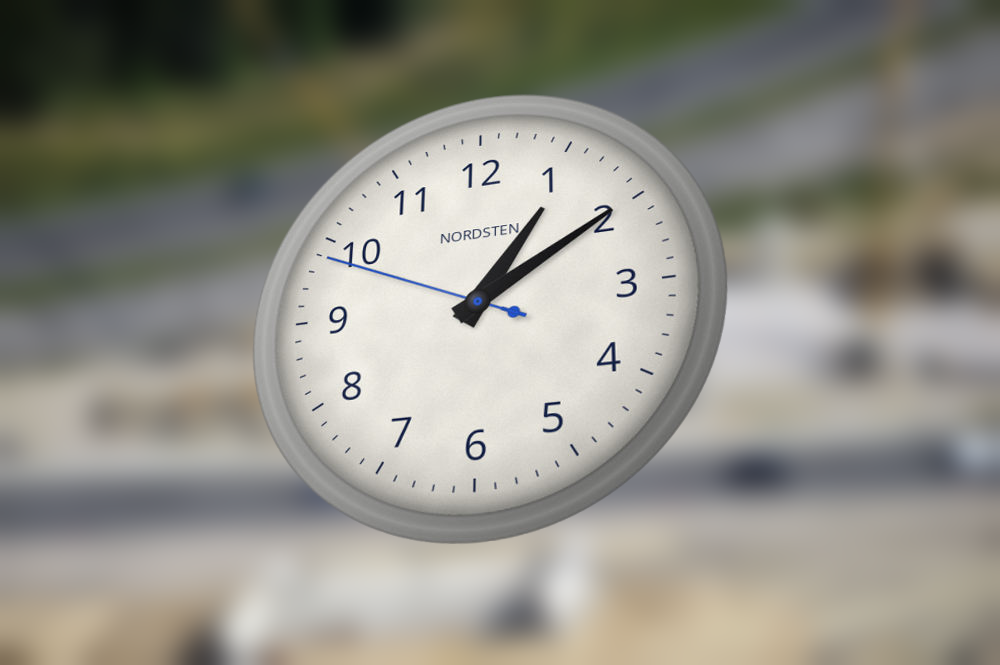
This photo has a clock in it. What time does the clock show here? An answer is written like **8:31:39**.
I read **1:09:49**
